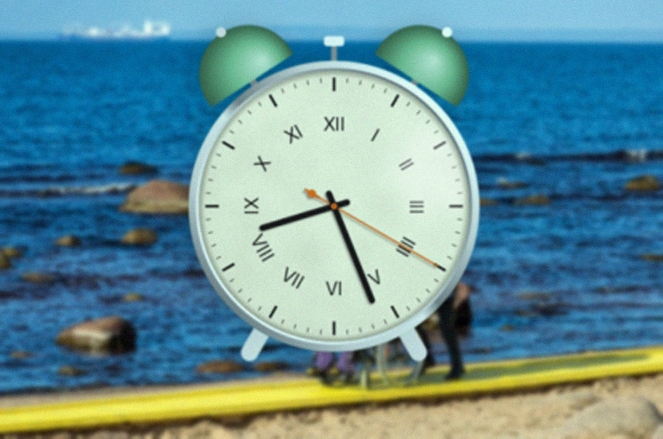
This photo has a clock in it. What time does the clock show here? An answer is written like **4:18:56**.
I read **8:26:20**
